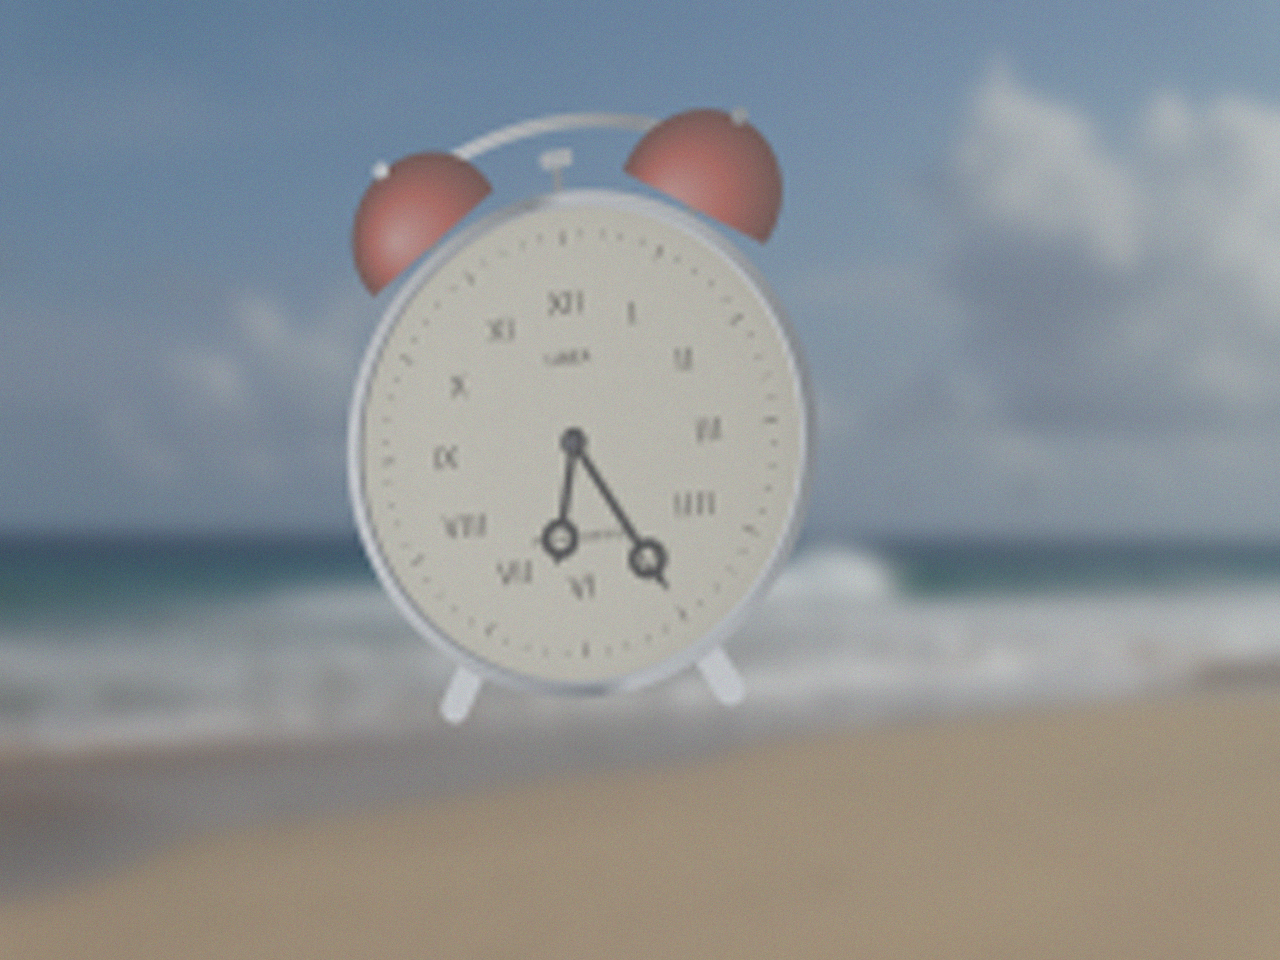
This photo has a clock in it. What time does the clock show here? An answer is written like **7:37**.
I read **6:25**
